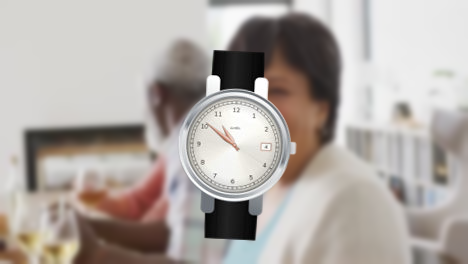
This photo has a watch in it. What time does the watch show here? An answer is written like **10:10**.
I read **10:51**
